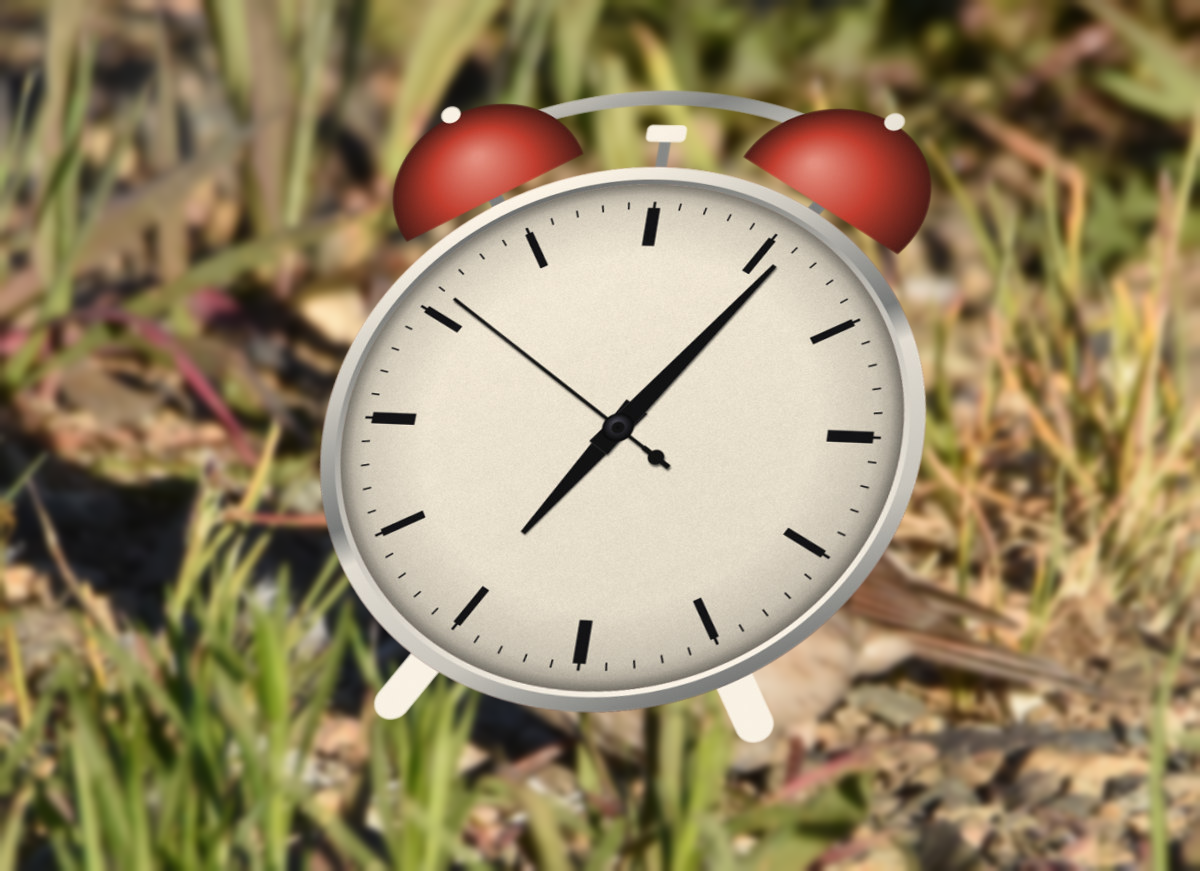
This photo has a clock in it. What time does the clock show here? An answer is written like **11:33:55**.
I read **7:05:51**
